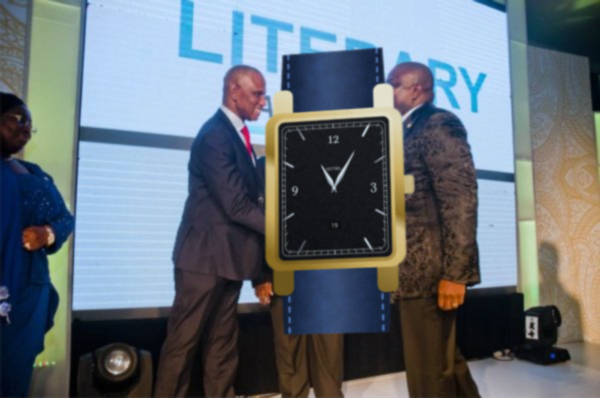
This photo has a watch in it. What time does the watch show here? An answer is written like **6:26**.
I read **11:05**
